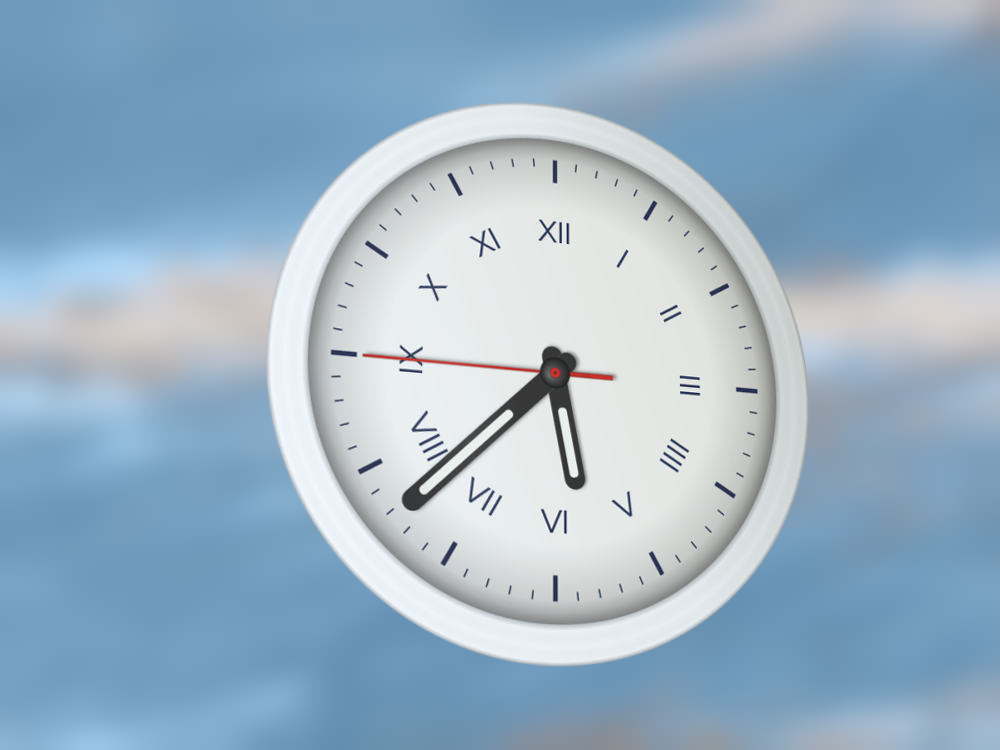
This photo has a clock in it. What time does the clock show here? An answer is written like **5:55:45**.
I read **5:37:45**
